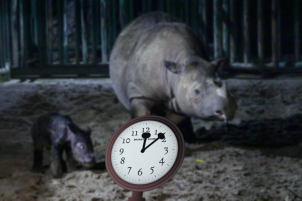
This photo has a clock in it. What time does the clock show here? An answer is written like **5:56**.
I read **12:08**
